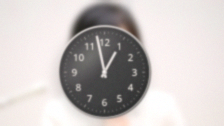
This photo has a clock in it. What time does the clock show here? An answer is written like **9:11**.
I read **12:58**
